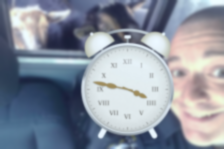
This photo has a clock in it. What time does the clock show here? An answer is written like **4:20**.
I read **3:47**
